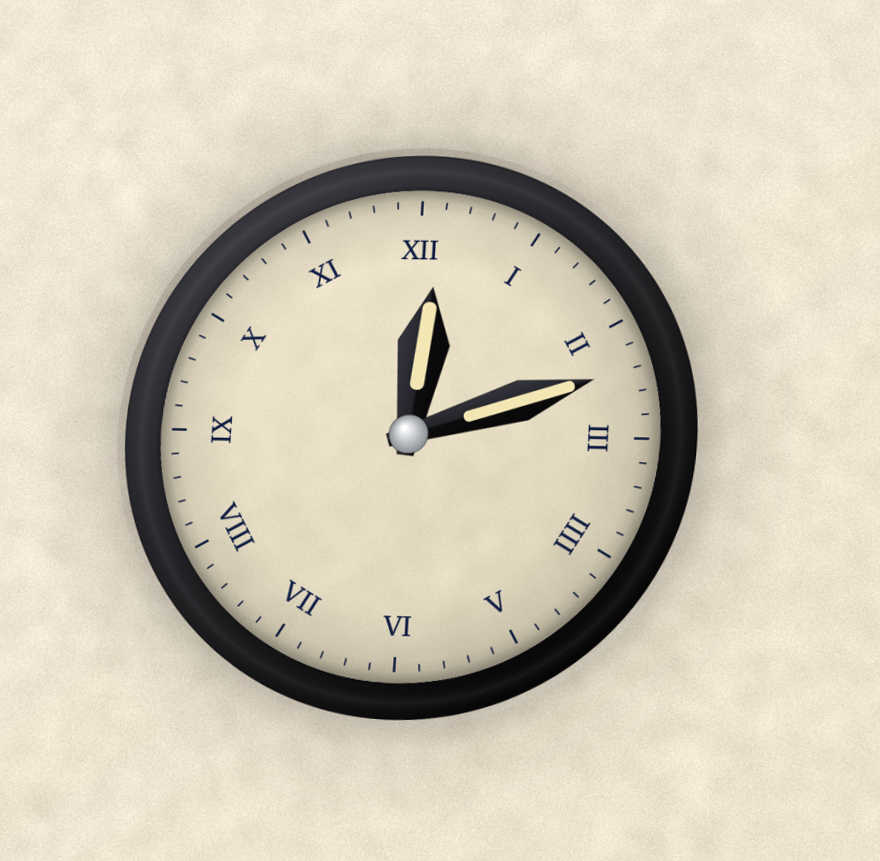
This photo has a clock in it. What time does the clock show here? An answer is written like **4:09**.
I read **12:12**
